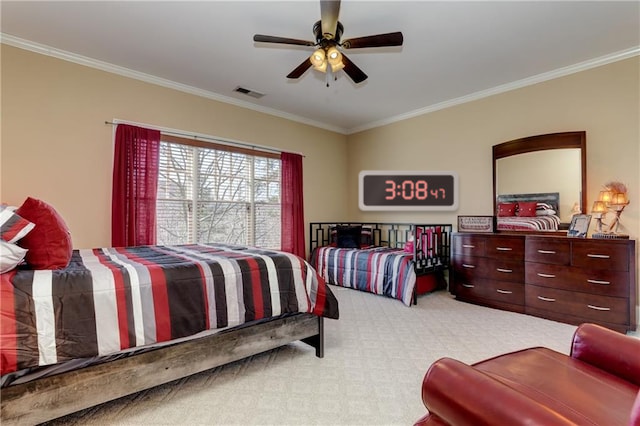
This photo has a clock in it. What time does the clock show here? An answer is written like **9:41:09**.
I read **3:08:47**
